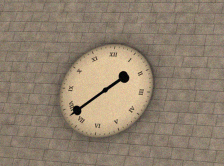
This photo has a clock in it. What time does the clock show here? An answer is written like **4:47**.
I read **1:38**
